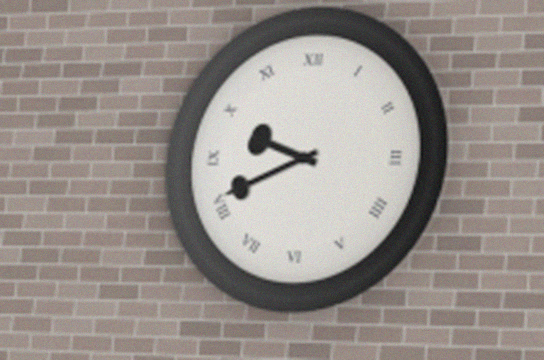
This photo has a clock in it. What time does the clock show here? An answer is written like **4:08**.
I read **9:41**
